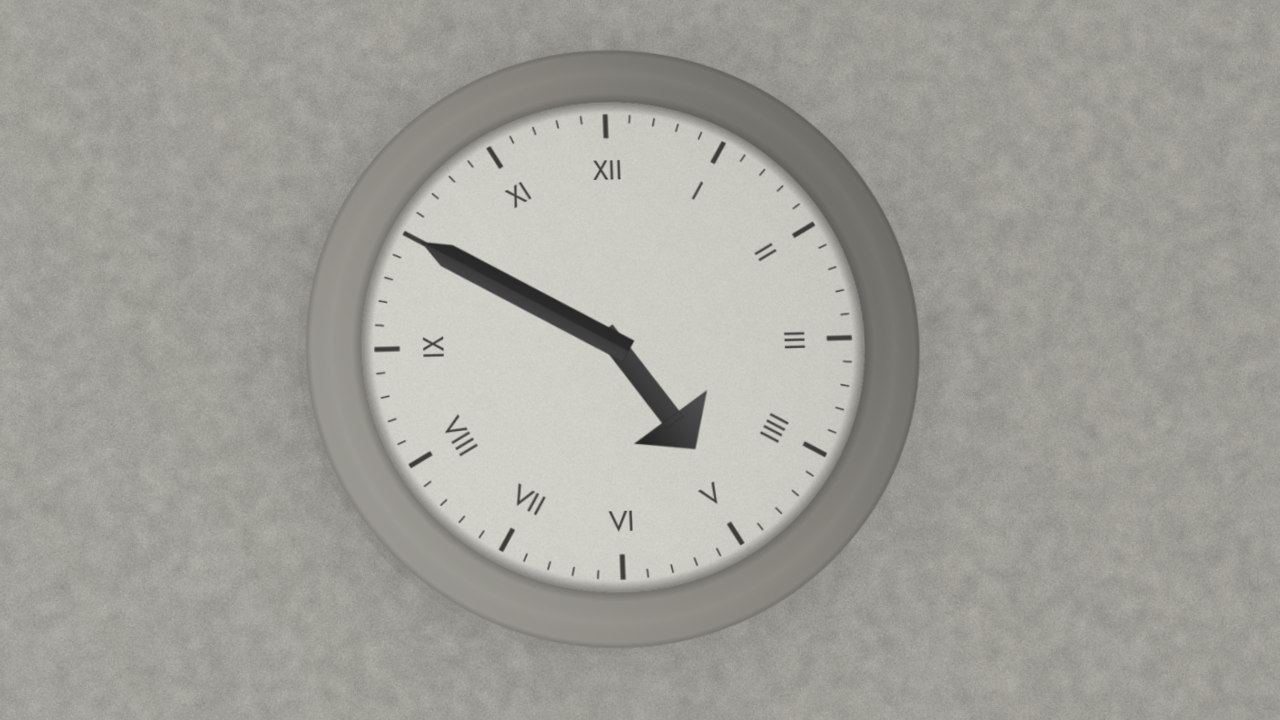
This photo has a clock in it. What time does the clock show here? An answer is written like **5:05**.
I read **4:50**
